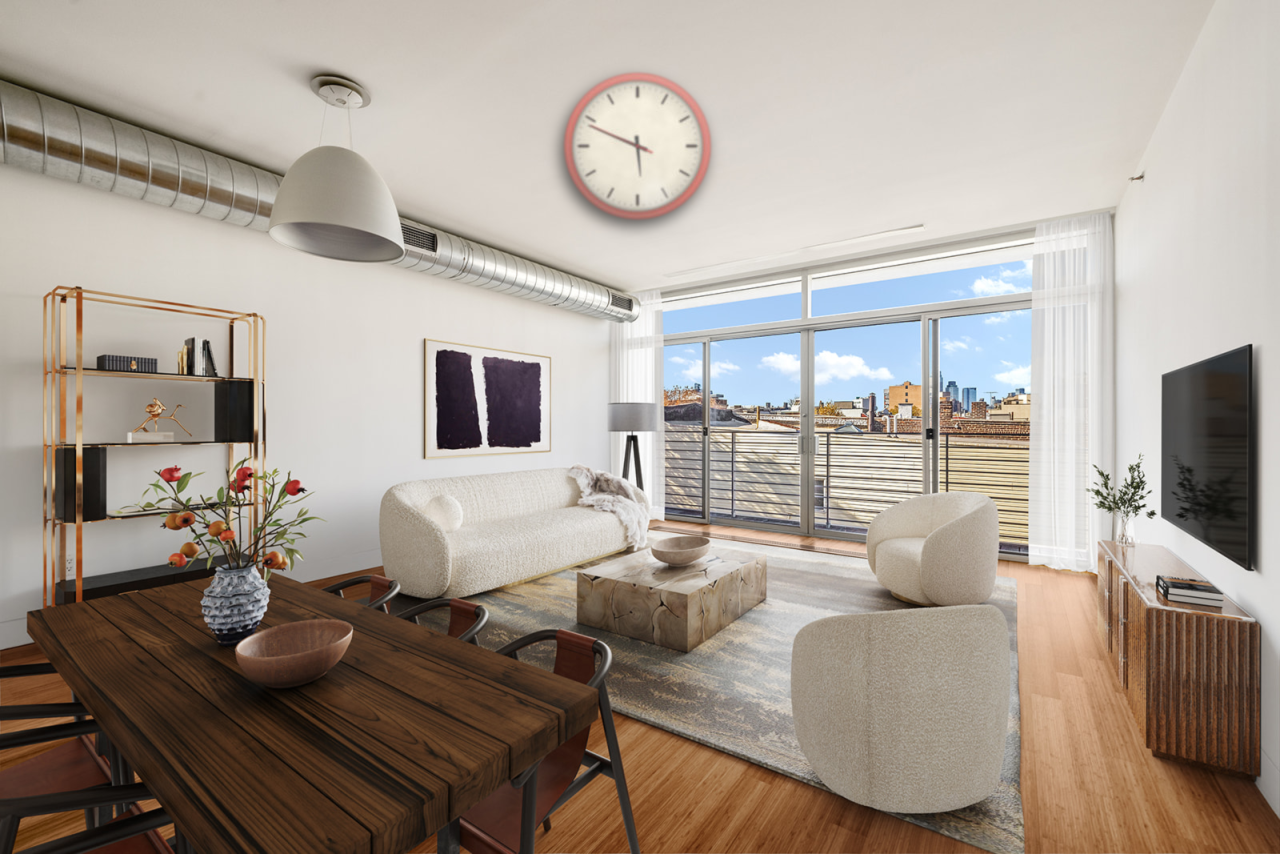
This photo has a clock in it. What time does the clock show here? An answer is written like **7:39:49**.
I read **5:48:49**
